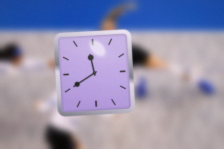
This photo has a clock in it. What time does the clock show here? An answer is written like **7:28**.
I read **11:40**
